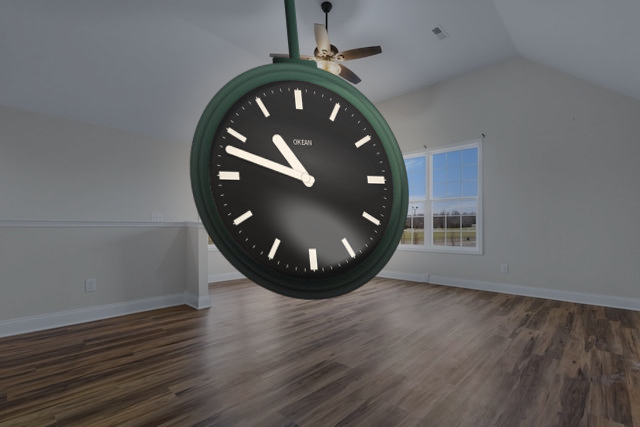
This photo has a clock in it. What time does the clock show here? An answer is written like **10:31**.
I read **10:48**
